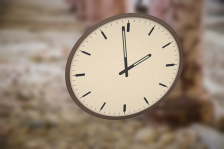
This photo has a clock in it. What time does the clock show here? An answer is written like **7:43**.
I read **1:59**
